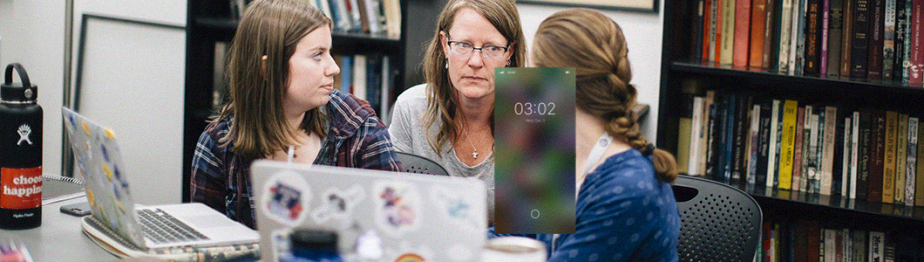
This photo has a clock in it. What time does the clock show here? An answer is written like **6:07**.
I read **3:02**
